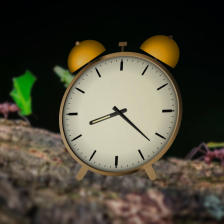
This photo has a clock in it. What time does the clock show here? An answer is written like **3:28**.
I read **8:22**
